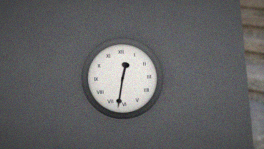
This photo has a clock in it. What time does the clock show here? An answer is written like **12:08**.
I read **12:32**
